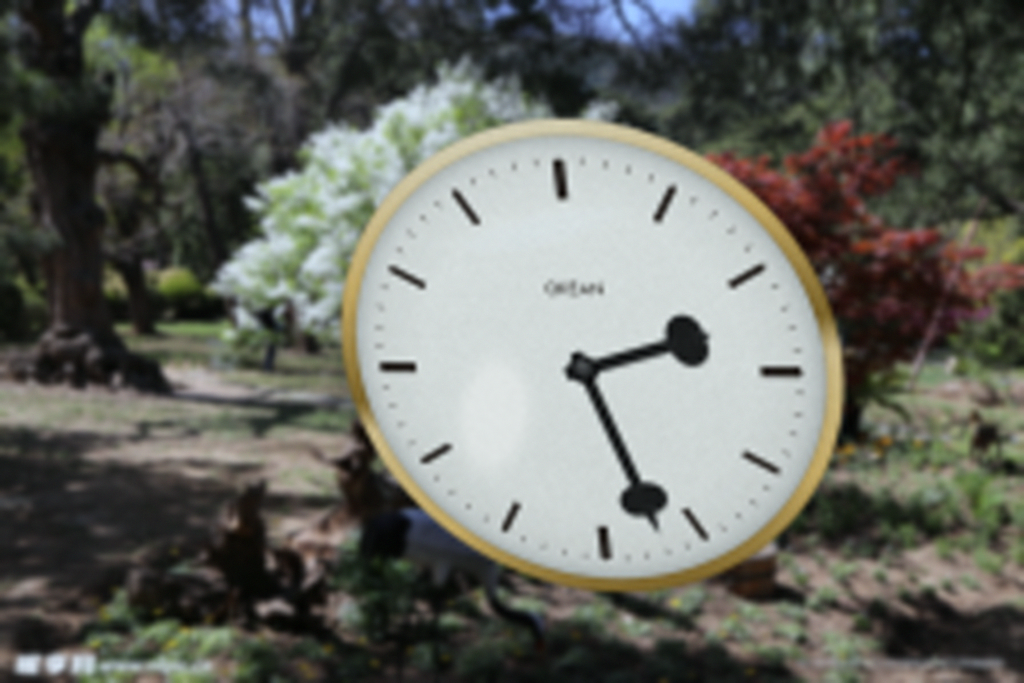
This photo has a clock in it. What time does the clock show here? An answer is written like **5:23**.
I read **2:27**
